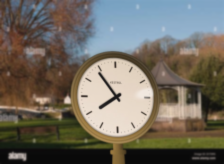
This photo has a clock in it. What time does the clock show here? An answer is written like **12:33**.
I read **7:54**
